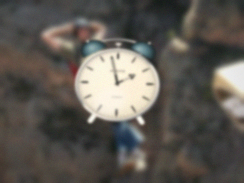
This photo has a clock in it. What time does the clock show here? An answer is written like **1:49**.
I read **1:58**
